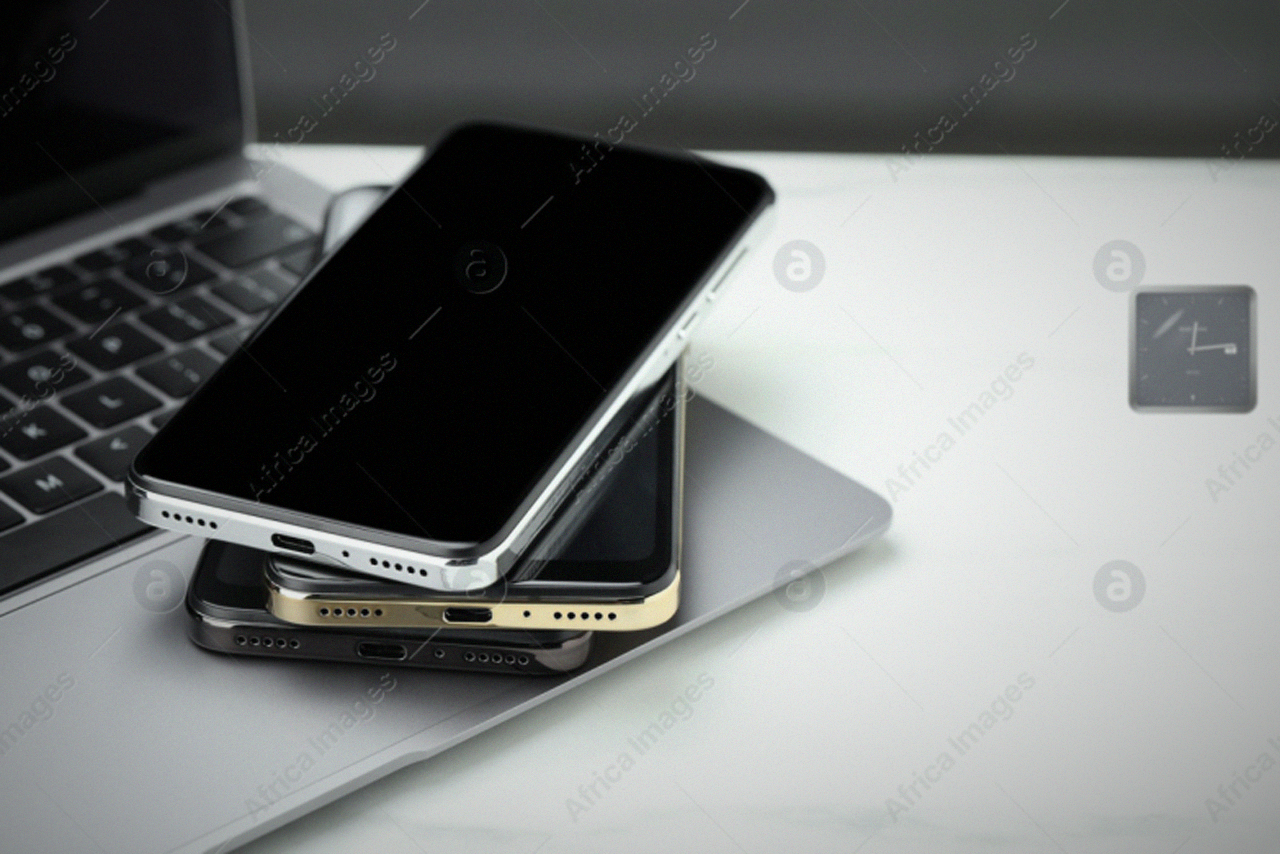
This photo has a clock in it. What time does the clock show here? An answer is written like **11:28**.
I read **12:14**
